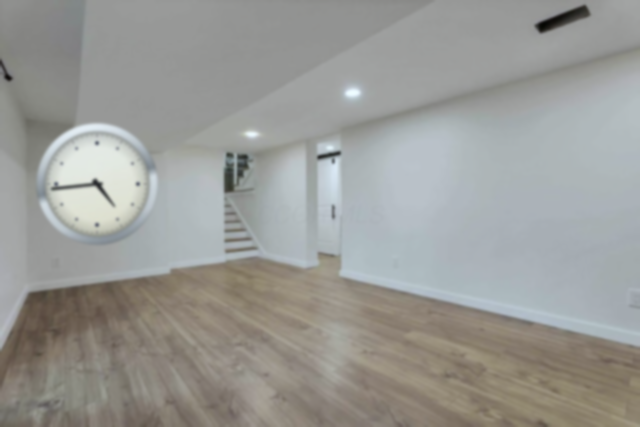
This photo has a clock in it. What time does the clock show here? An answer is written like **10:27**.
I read **4:44**
